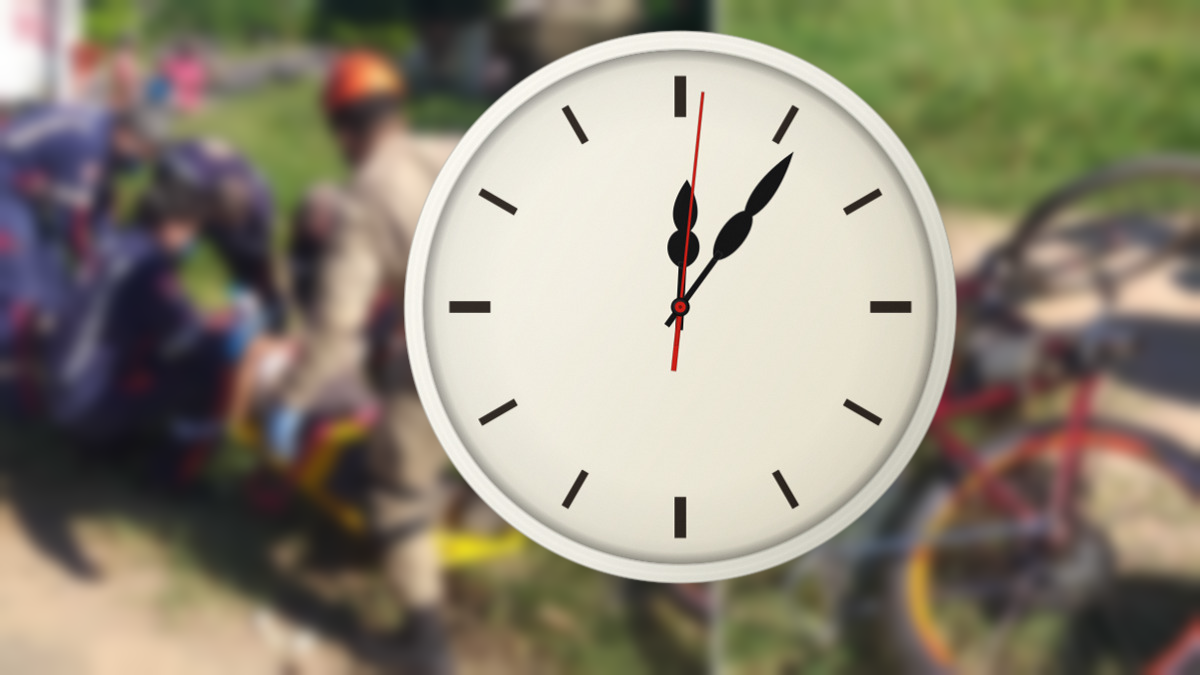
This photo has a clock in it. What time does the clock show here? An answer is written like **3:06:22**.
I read **12:06:01**
